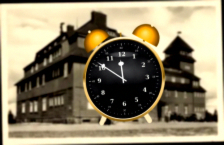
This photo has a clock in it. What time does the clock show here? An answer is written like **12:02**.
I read **11:51**
